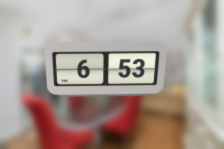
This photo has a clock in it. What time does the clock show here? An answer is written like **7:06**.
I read **6:53**
